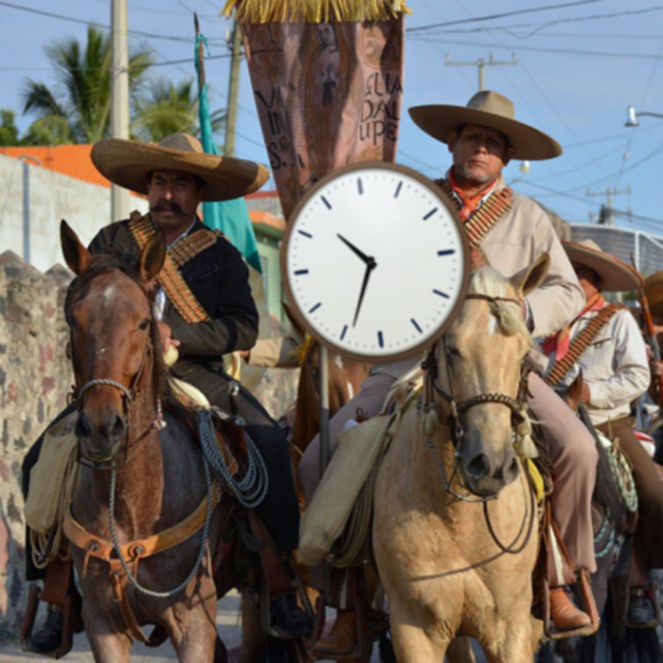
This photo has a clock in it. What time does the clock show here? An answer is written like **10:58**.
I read **10:34**
